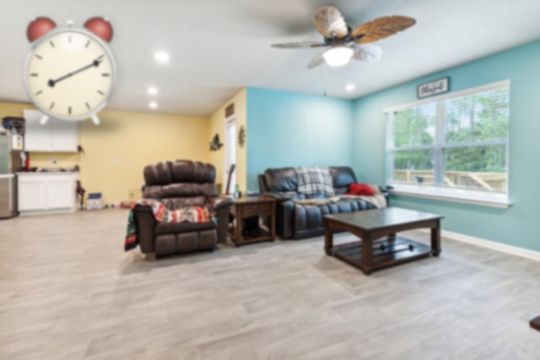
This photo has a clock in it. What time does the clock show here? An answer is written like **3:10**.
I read **8:11**
